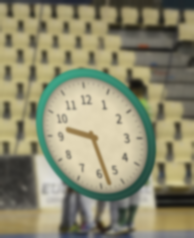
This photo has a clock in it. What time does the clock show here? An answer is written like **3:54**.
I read **9:28**
